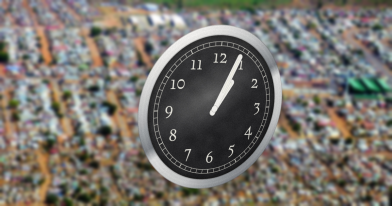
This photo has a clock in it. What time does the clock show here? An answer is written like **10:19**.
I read **1:04**
